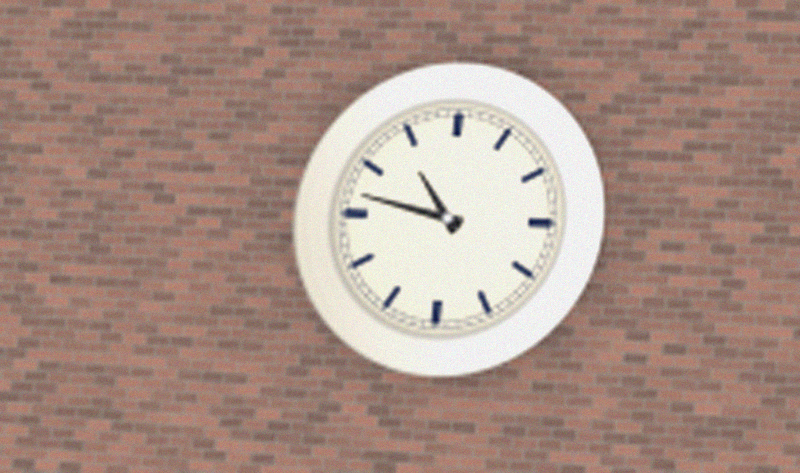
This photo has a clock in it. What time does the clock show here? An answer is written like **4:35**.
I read **10:47**
